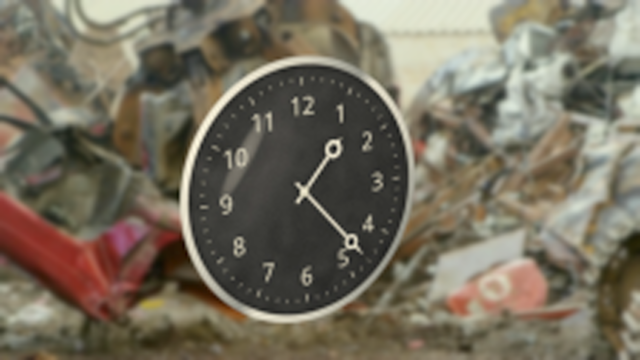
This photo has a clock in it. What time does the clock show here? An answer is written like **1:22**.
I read **1:23**
